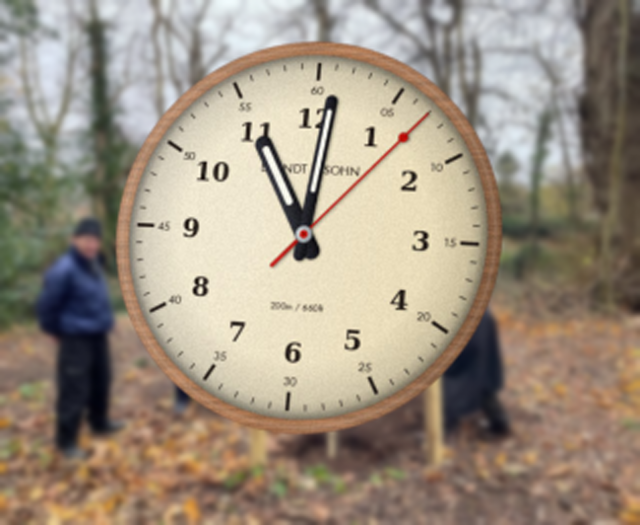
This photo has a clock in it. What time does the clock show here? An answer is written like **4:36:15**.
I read **11:01:07**
